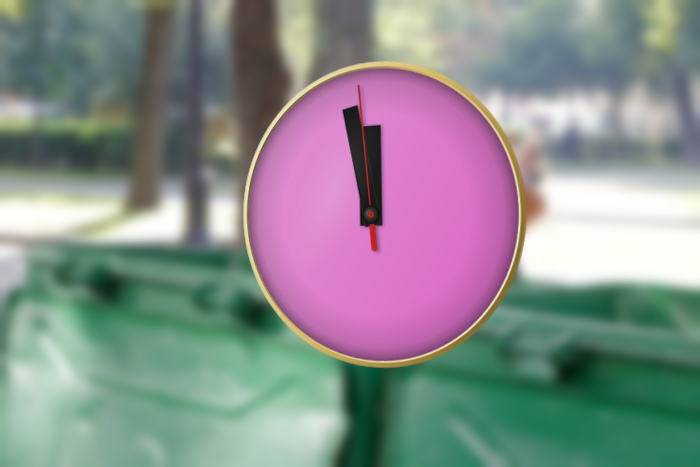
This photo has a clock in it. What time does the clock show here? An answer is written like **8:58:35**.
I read **11:57:59**
